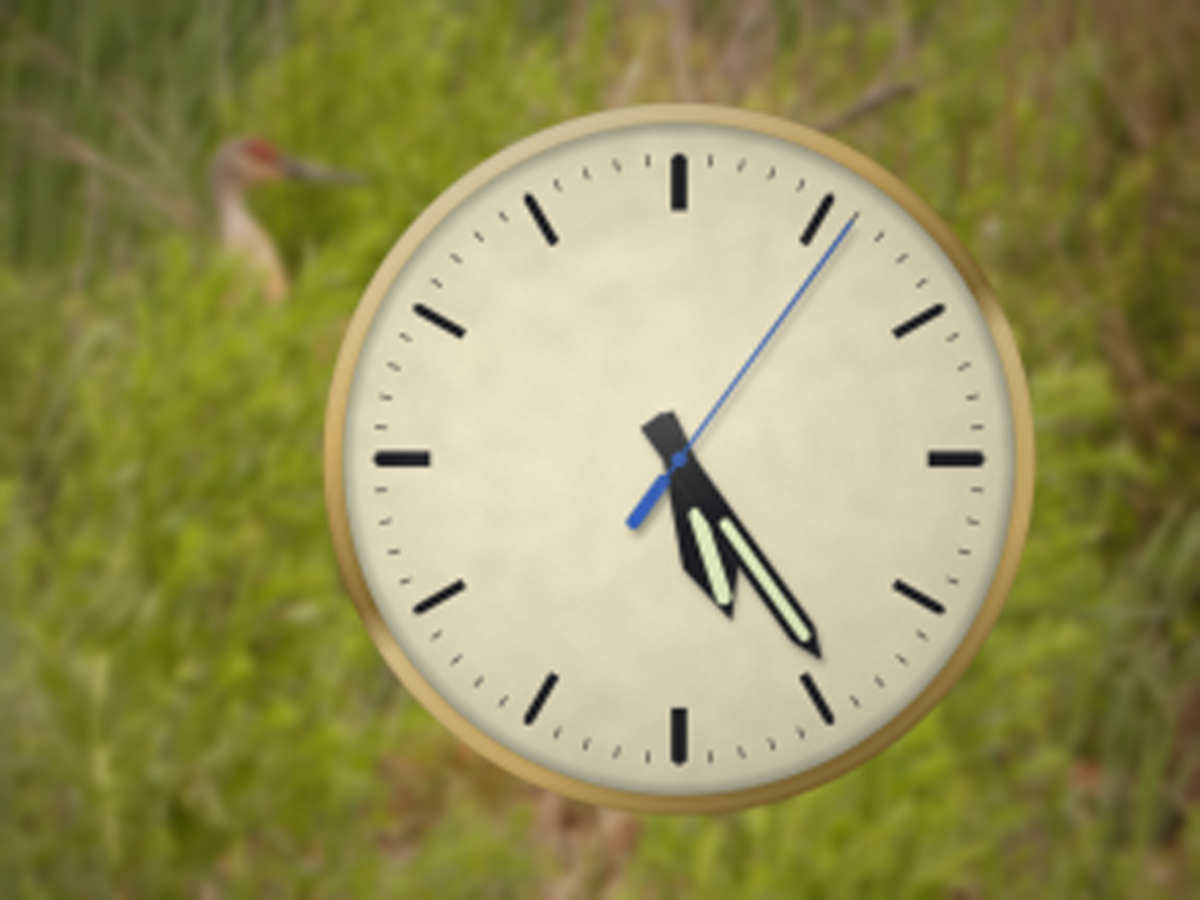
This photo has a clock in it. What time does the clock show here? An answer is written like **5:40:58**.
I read **5:24:06**
